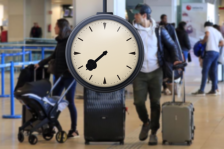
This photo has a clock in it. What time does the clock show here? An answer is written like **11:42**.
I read **7:38**
